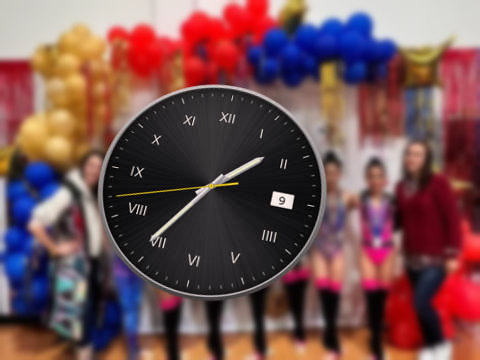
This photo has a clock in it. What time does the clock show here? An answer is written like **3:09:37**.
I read **1:35:42**
